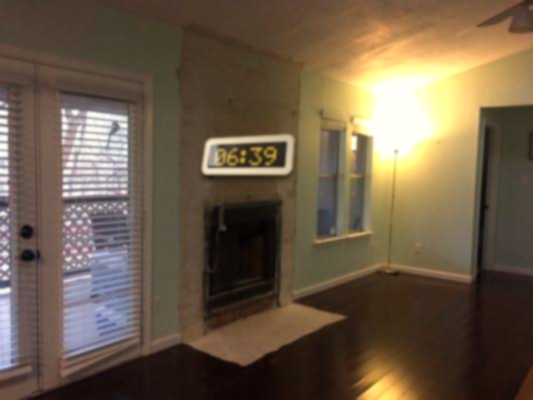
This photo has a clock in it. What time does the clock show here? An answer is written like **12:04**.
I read **6:39**
